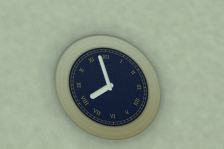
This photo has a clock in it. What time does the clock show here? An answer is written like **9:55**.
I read **7:58**
